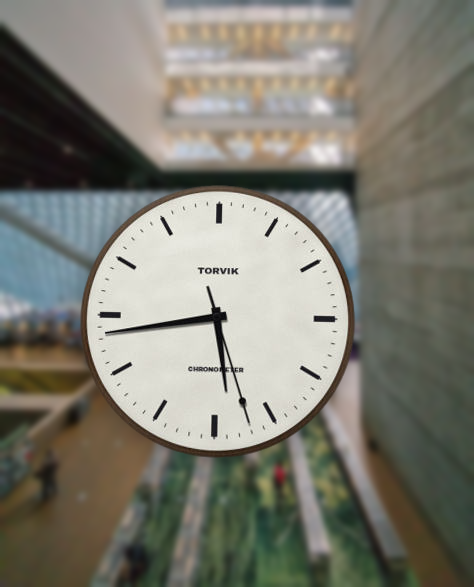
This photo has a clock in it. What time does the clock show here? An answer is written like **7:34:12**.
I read **5:43:27**
